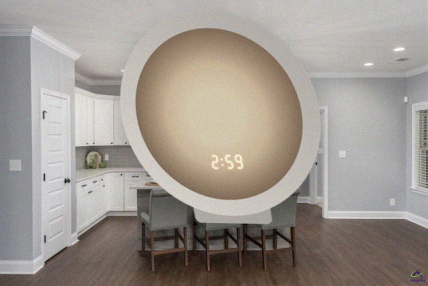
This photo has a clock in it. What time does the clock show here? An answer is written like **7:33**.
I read **2:59**
